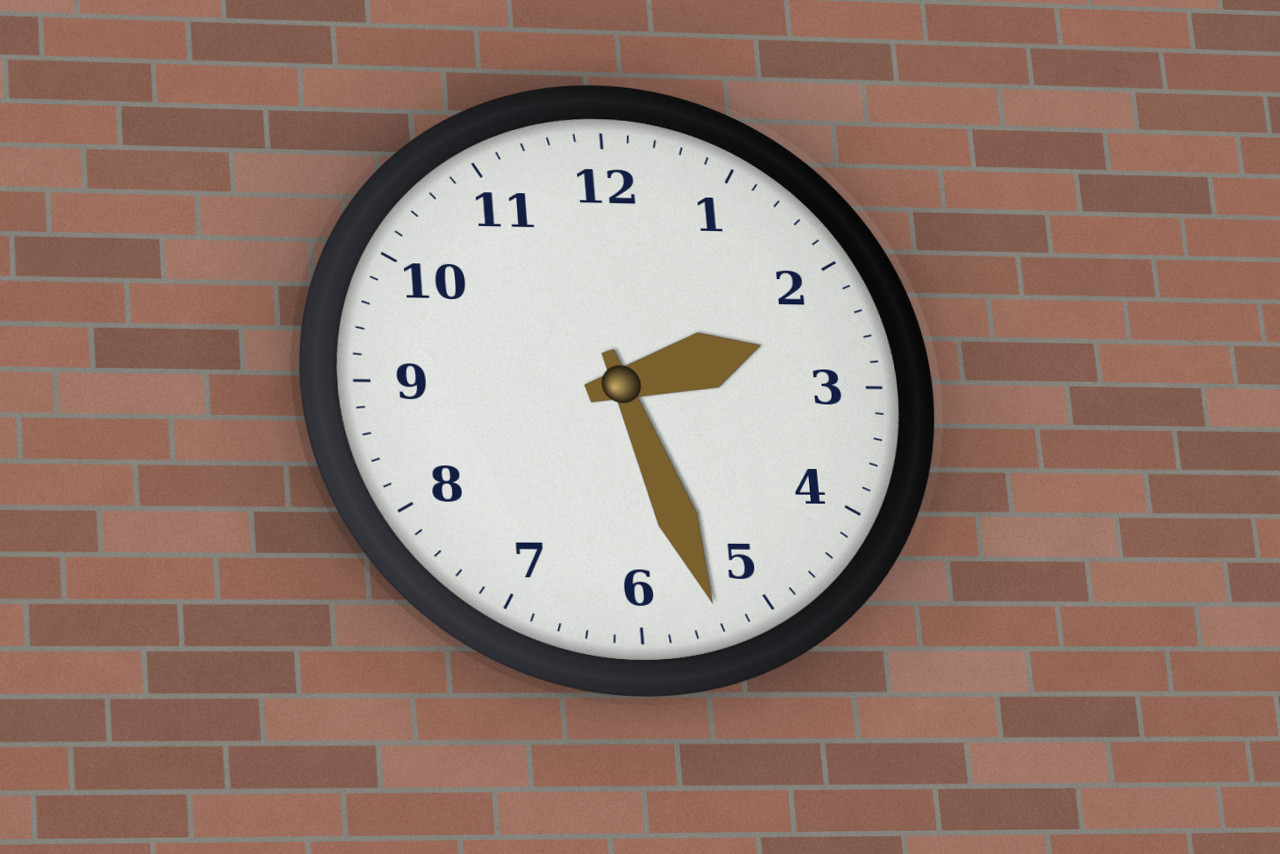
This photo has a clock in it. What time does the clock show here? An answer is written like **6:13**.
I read **2:27**
